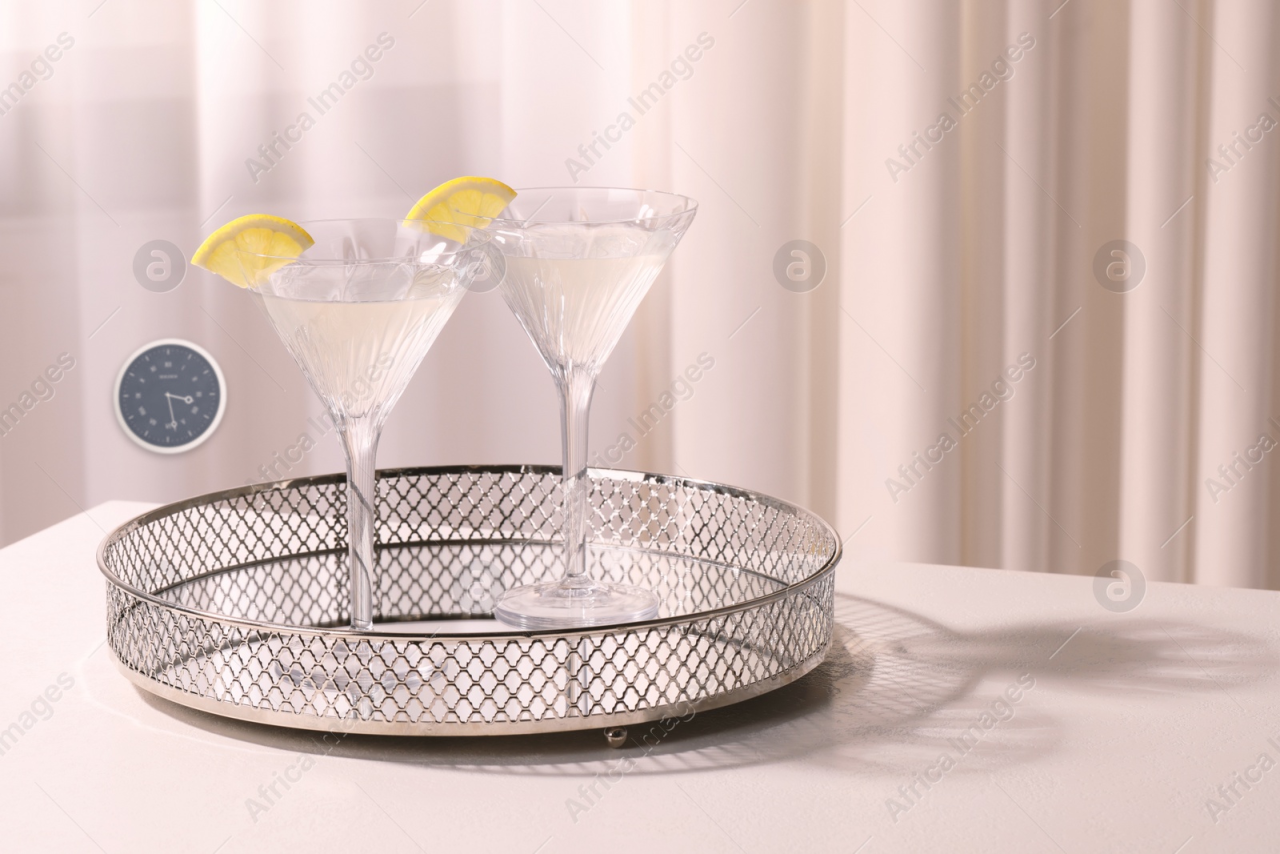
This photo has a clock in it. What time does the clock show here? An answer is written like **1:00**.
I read **3:28**
